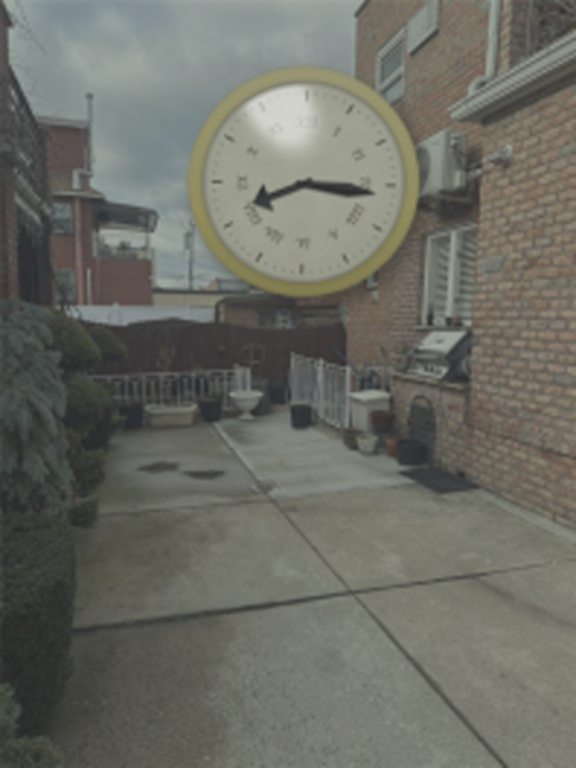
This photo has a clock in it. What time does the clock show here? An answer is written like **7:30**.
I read **8:16**
